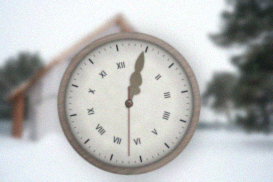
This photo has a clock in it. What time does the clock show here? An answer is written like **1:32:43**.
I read **1:04:32**
